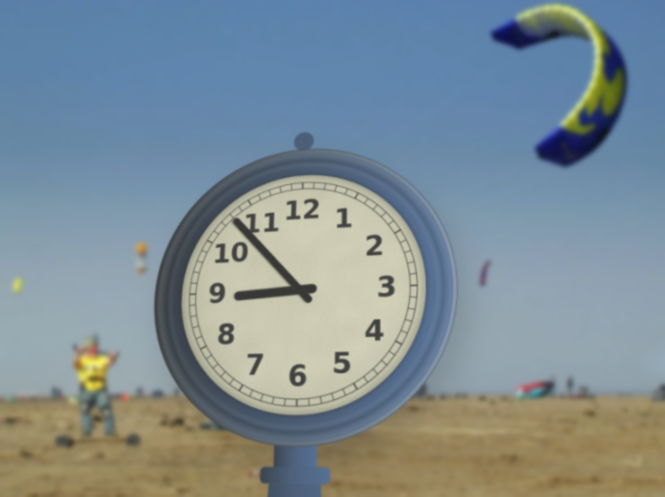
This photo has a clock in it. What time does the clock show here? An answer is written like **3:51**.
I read **8:53**
